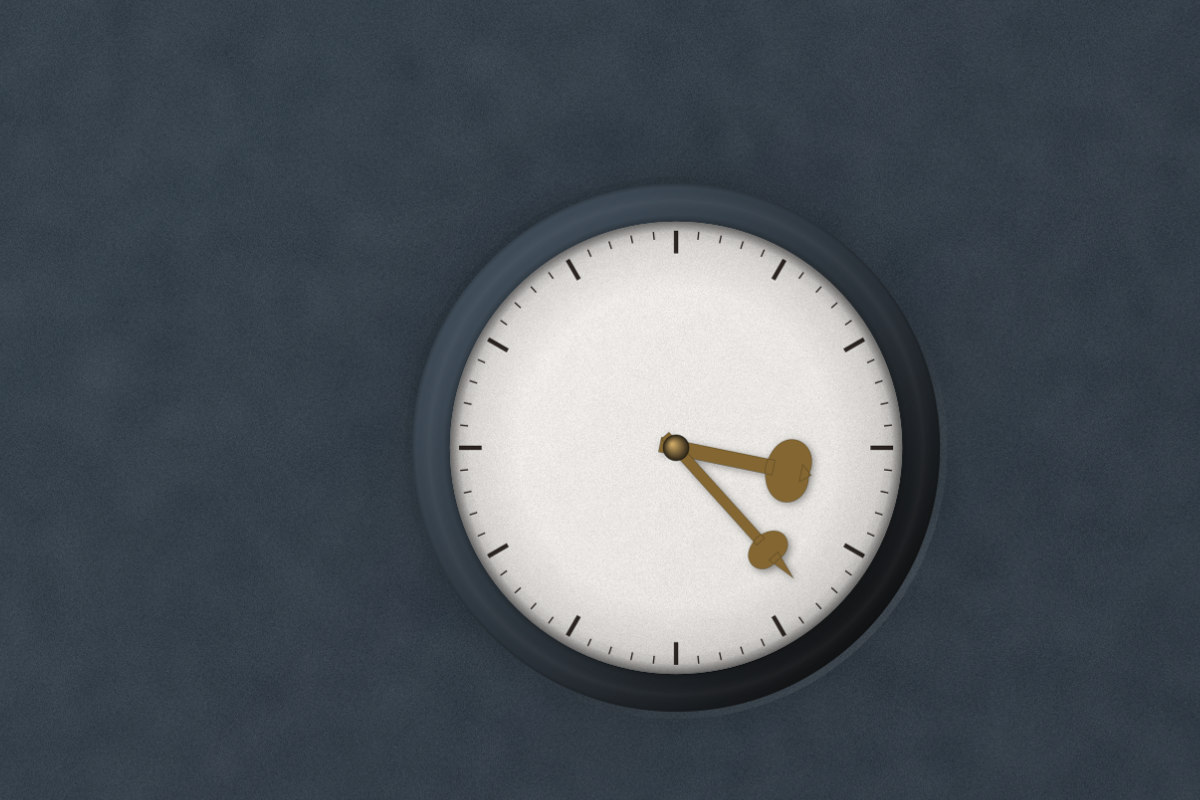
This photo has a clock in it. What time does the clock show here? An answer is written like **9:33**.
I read **3:23**
